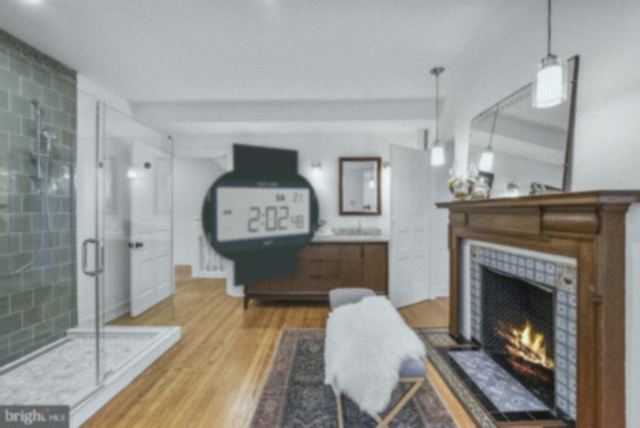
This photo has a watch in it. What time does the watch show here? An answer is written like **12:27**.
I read **2:02**
